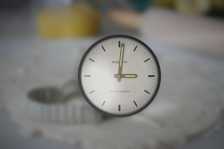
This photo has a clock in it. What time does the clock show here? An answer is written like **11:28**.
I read **3:01**
